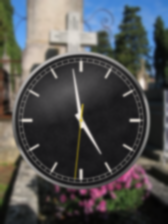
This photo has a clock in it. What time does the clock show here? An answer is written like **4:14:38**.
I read **4:58:31**
